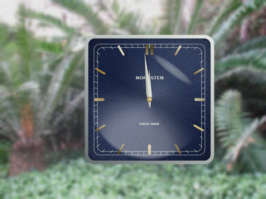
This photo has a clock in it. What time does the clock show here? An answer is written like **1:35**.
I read **11:59**
